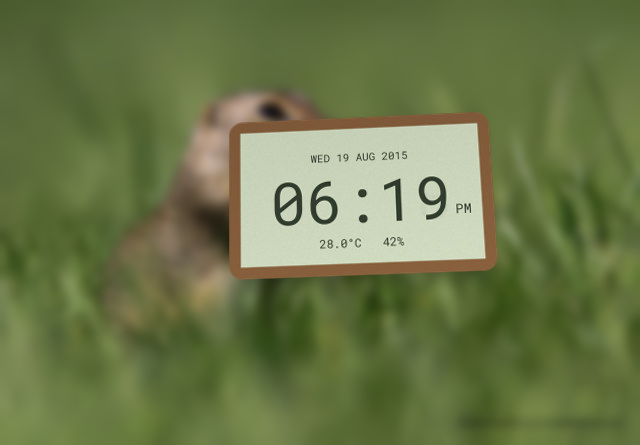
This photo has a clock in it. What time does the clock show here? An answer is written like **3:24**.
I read **6:19**
